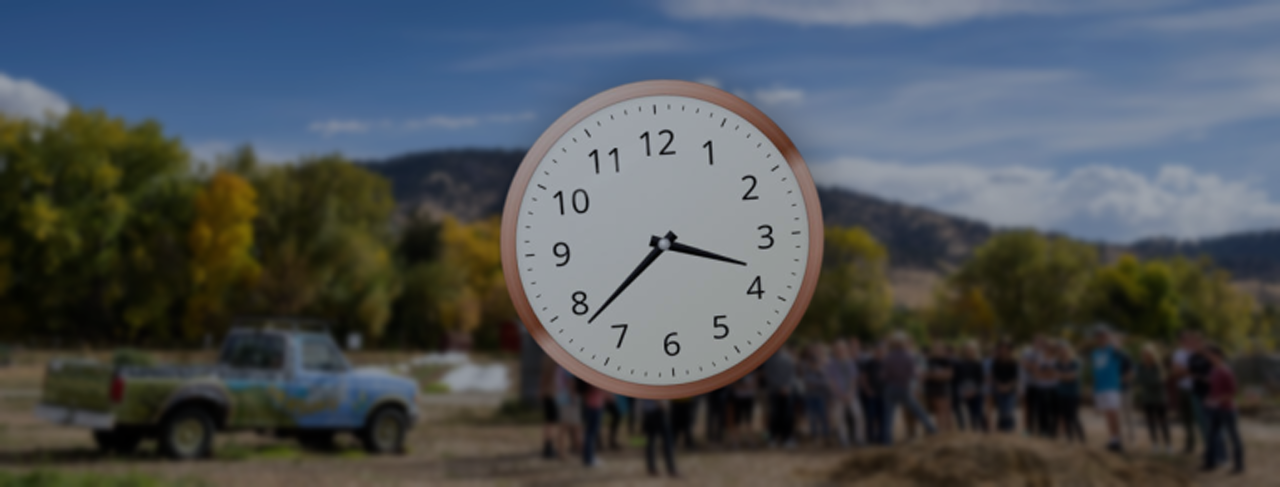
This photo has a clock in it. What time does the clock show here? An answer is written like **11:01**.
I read **3:38**
